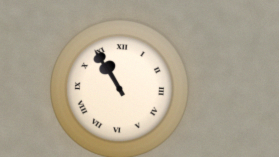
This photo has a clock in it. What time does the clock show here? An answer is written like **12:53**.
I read **10:54**
